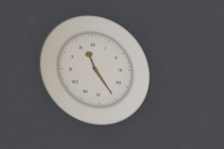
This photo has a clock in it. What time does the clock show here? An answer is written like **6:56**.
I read **11:25**
